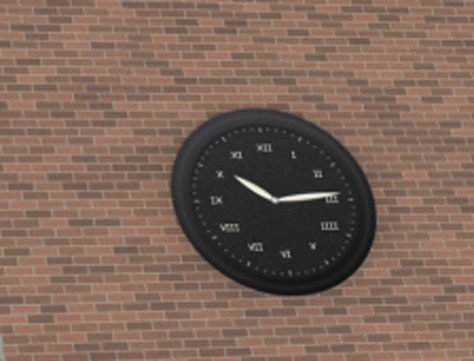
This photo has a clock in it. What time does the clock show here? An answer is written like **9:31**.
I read **10:14**
